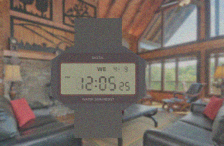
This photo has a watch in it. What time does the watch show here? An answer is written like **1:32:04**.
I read **12:05:25**
